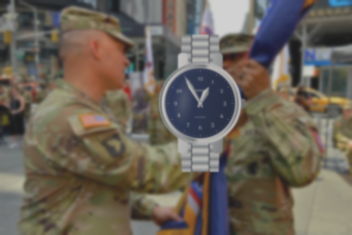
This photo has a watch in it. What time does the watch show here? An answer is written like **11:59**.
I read **12:55**
